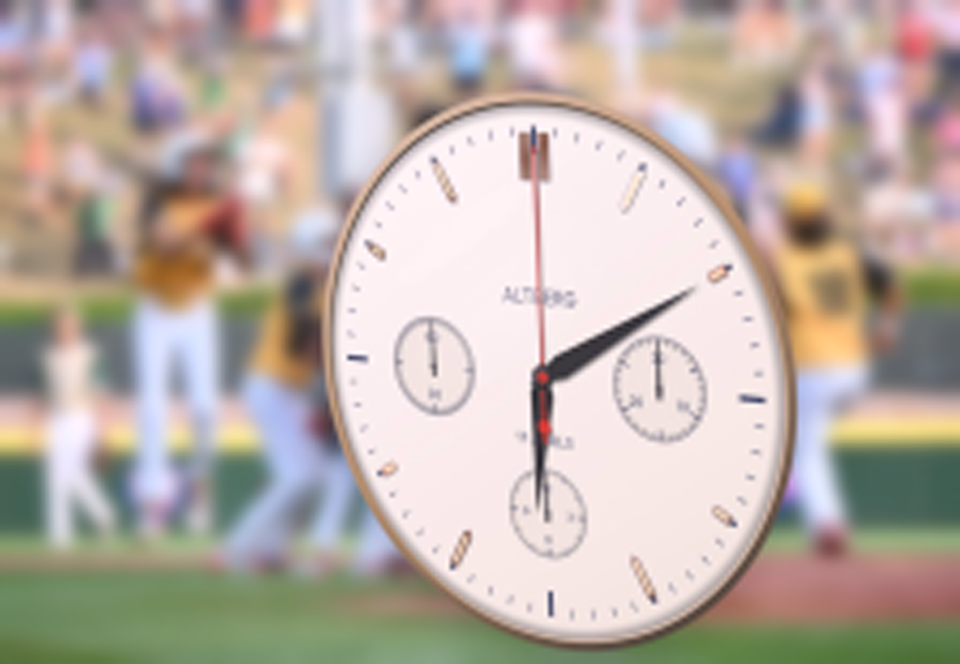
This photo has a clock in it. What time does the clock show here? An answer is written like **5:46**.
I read **6:10**
